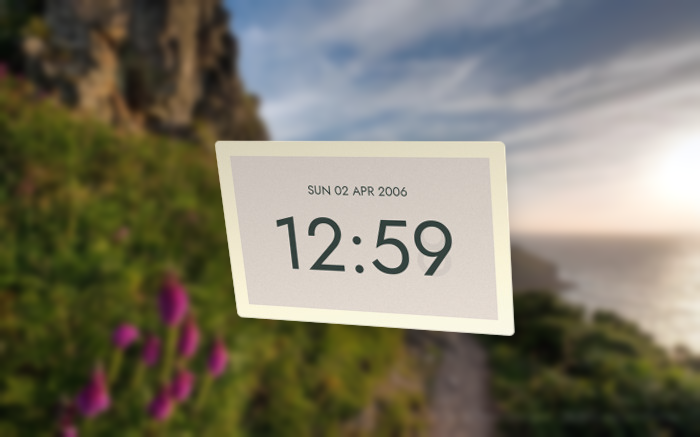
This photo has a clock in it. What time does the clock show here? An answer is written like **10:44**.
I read **12:59**
